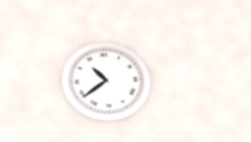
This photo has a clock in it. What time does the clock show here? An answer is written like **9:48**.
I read **10:39**
